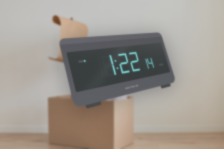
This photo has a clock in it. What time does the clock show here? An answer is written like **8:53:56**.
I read **1:22:14**
